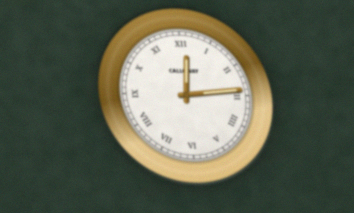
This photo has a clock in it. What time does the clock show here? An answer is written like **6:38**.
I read **12:14**
